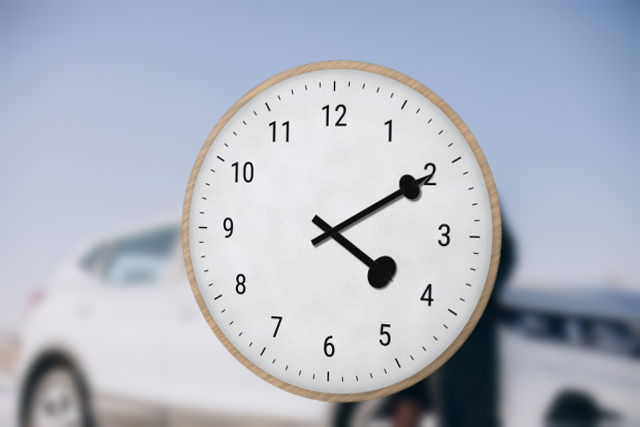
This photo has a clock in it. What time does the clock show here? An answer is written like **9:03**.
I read **4:10**
